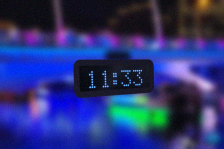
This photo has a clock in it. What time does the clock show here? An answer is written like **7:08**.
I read **11:33**
